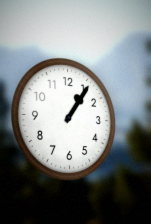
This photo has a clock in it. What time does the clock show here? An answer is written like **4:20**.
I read **1:06**
